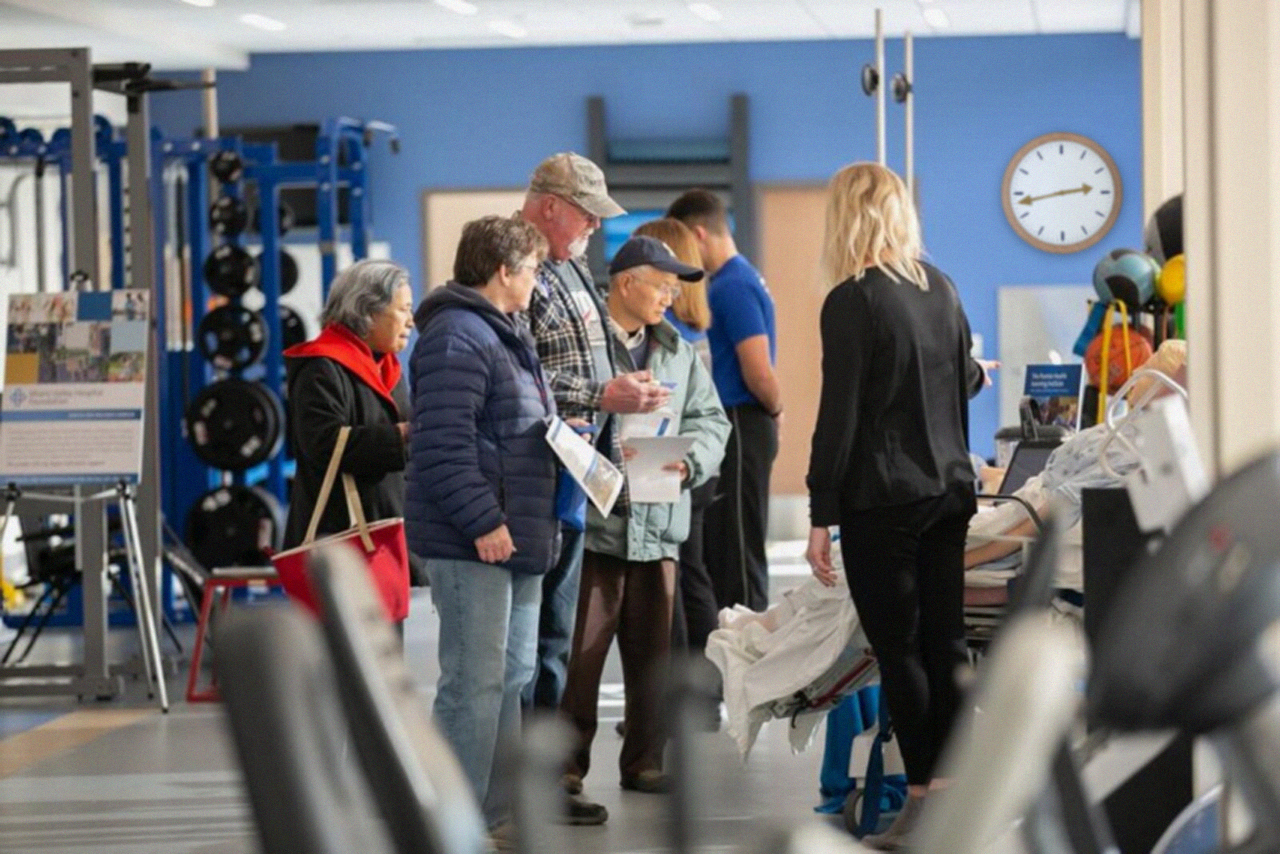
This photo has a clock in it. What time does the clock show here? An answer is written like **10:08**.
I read **2:43**
